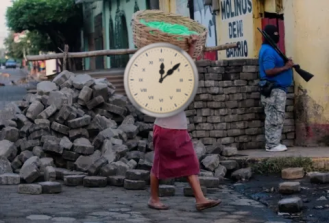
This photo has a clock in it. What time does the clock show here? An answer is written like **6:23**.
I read **12:08**
